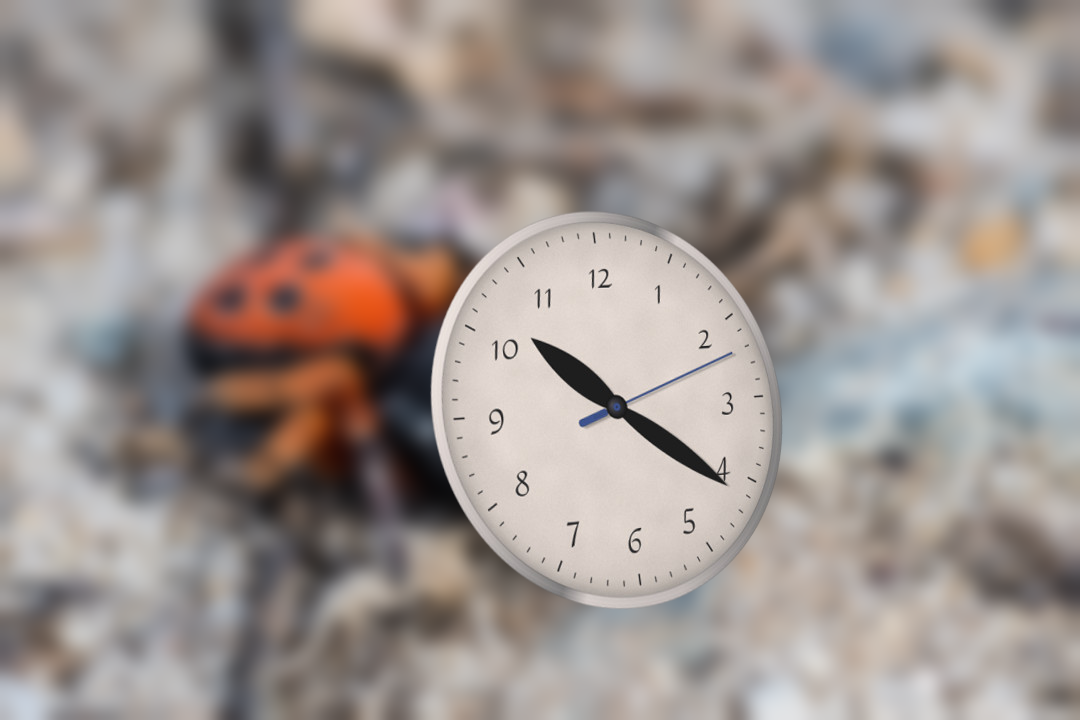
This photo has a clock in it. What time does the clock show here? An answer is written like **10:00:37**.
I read **10:21:12**
